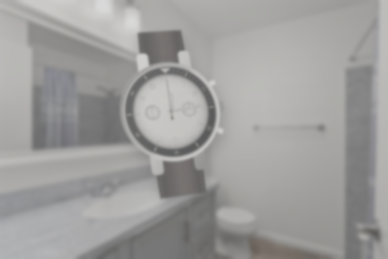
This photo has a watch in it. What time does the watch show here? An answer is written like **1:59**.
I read **12:14**
